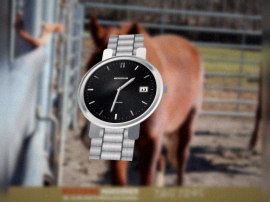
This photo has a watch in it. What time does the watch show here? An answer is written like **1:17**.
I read **1:32**
